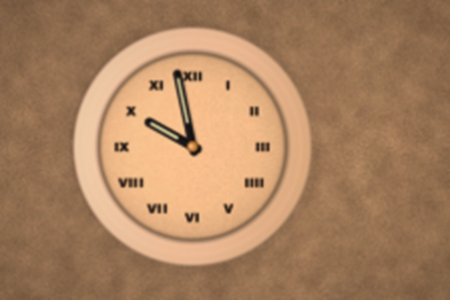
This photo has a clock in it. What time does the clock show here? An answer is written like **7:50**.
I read **9:58**
